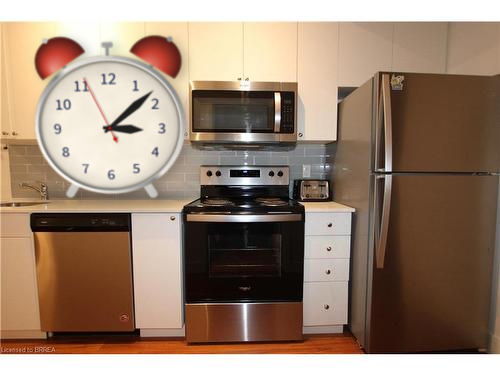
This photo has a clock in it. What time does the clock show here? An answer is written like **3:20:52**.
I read **3:07:56**
